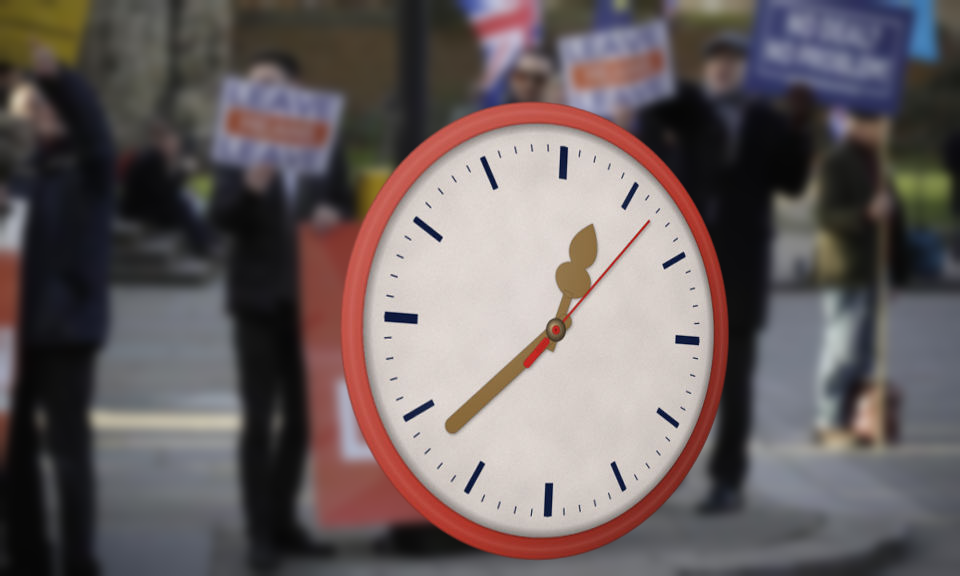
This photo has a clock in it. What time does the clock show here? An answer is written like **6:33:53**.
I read **12:38:07**
